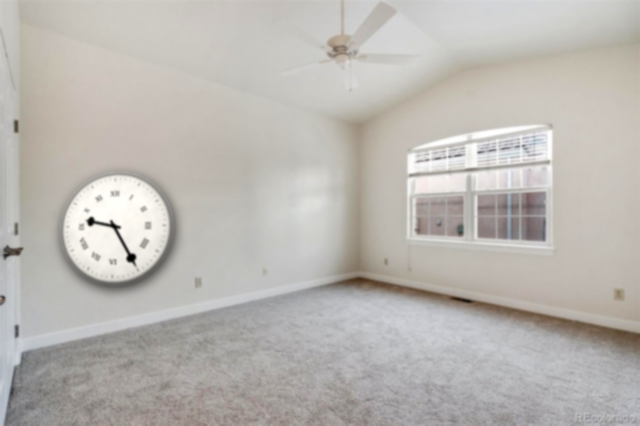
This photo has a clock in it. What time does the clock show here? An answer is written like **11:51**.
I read **9:25**
